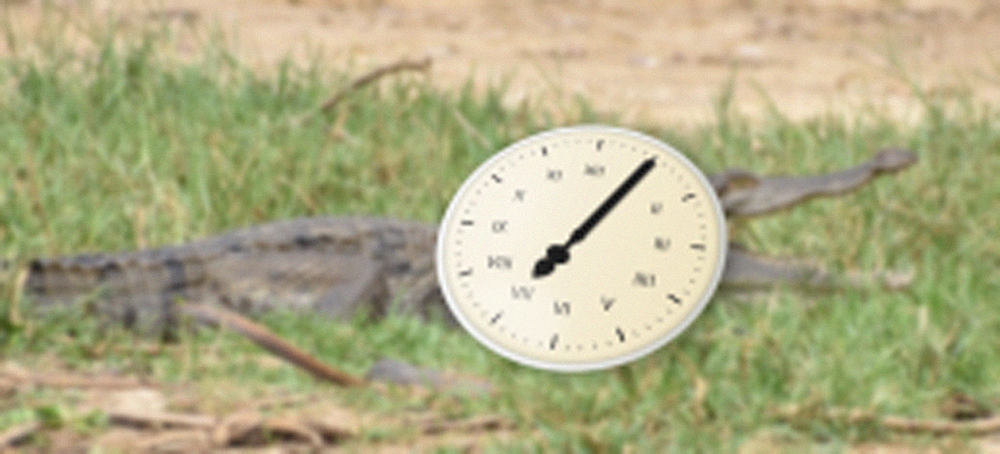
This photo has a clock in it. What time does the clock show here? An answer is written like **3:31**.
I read **7:05**
